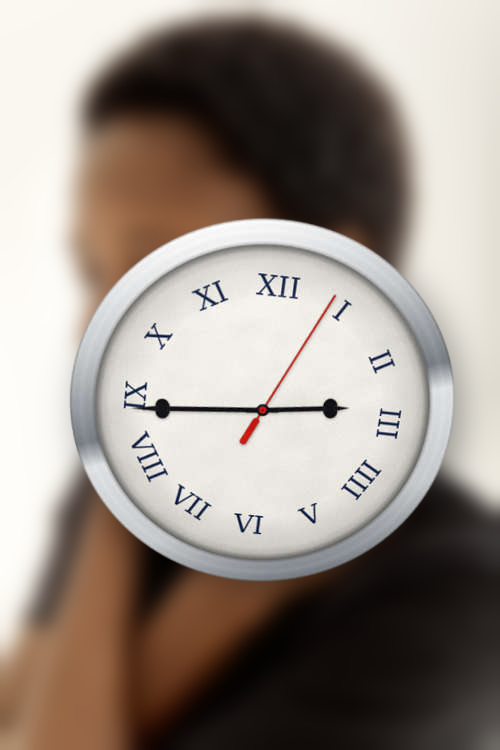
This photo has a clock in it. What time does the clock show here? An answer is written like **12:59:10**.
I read **2:44:04**
